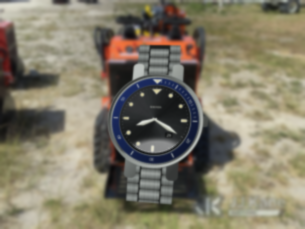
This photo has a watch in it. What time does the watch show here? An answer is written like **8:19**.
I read **8:20**
